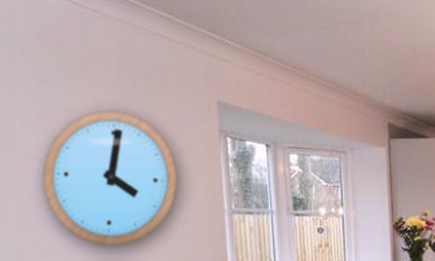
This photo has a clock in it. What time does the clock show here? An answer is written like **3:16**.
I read **4:01**
